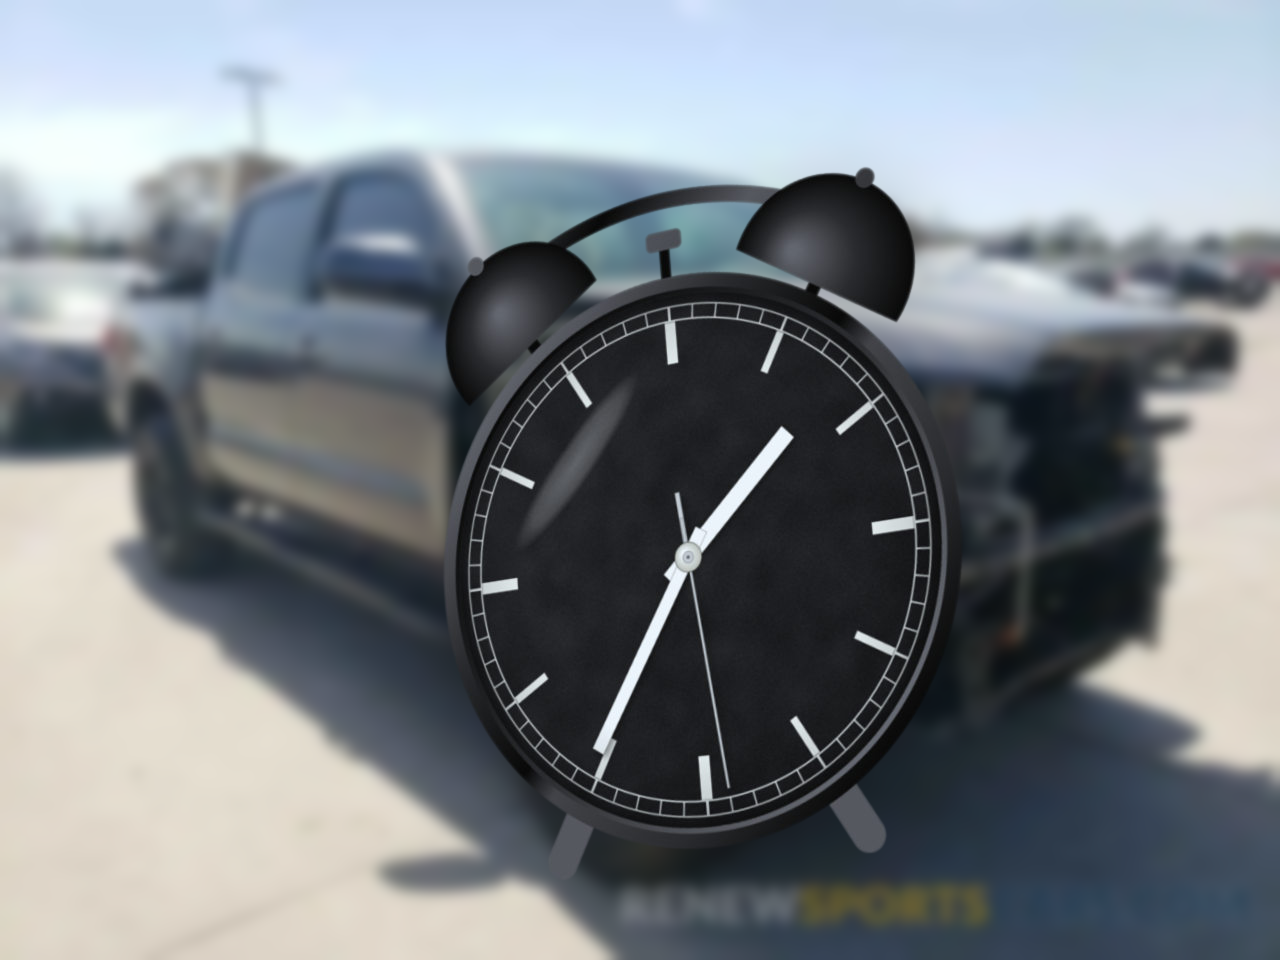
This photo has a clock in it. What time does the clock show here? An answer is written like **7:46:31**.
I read **1:35:29**
